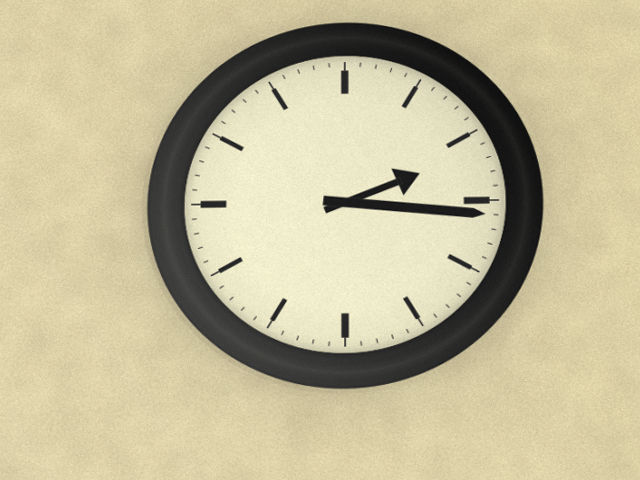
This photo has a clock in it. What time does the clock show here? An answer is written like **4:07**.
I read **2:16**
